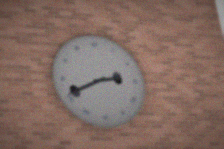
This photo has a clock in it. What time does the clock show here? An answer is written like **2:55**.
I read **2:41**
